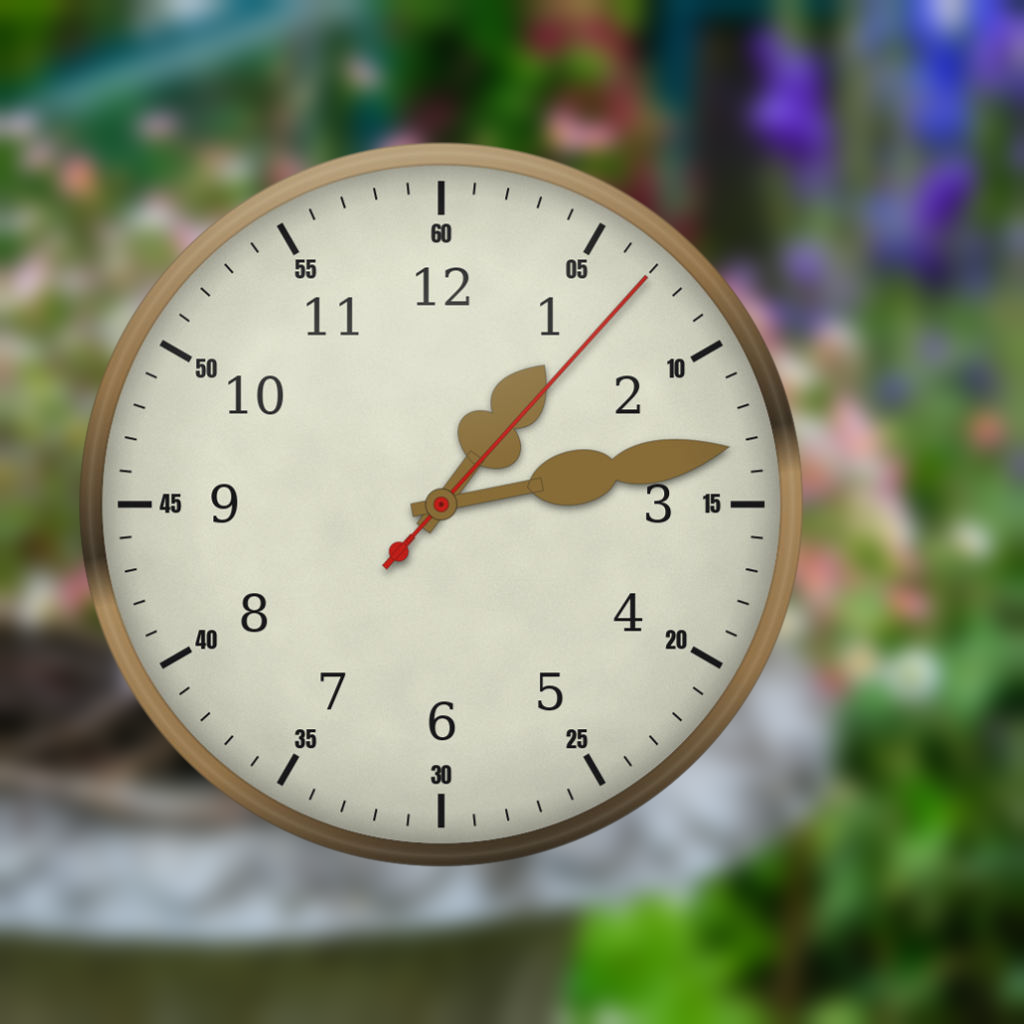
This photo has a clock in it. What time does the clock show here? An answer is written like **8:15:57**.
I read **1:13:07**
